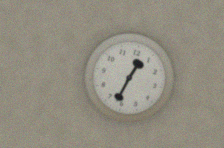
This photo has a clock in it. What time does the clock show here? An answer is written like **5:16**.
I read **12:32**
